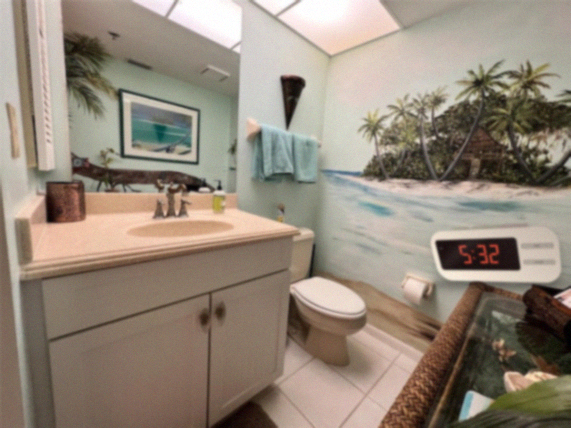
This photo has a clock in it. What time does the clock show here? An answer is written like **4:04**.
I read **5:32**
